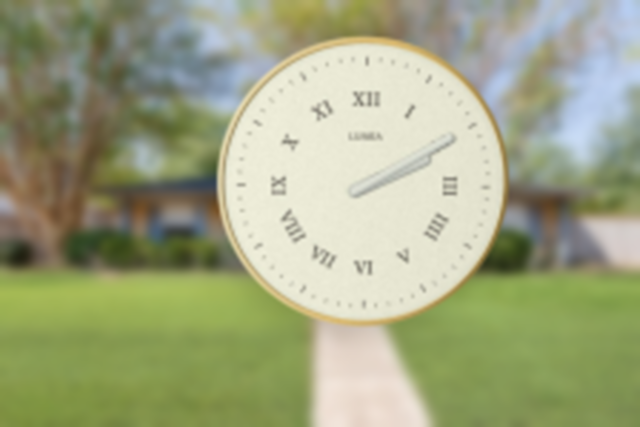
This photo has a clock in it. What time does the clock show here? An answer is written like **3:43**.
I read **2:10**
